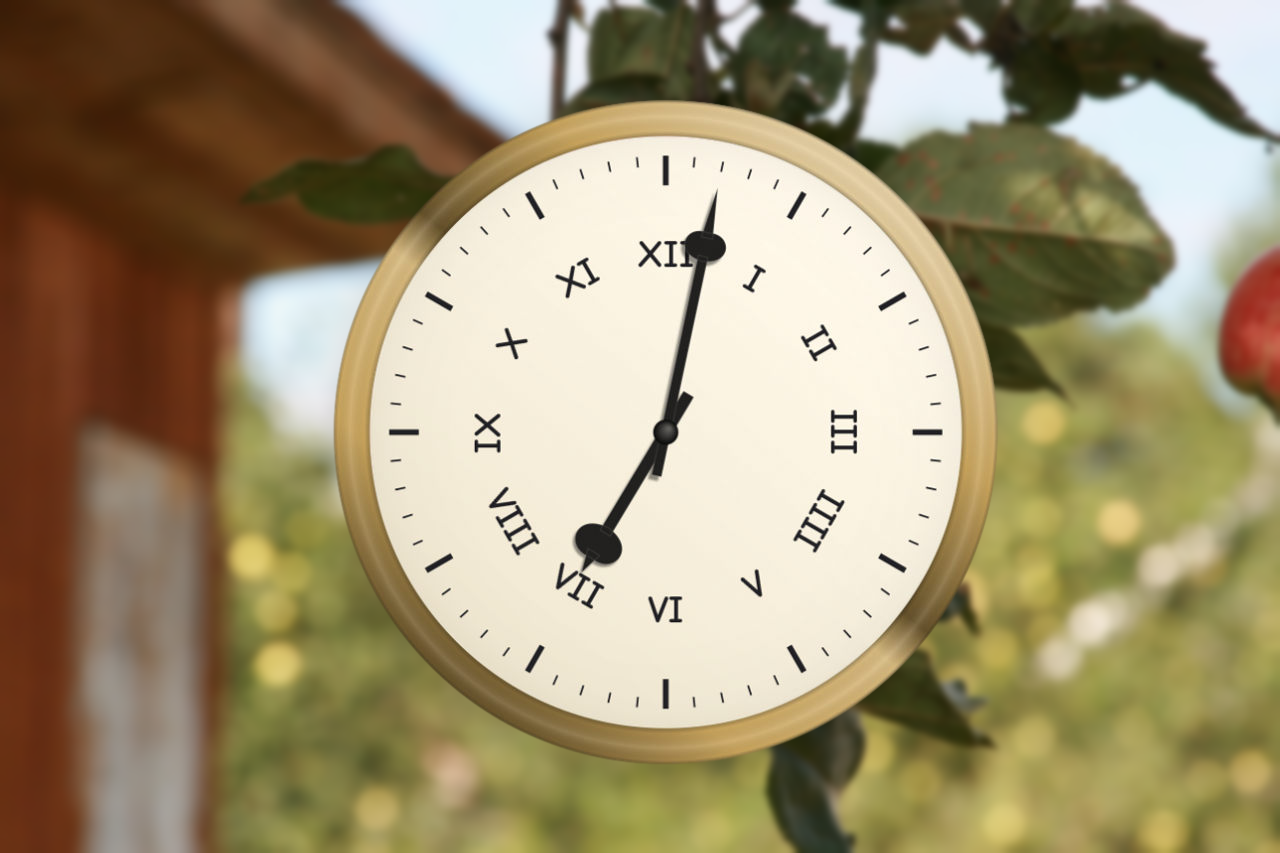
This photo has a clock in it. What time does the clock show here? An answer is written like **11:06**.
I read **7:02**
